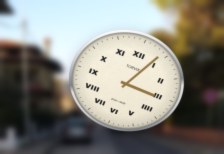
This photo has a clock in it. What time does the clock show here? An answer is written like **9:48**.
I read **3:04**
